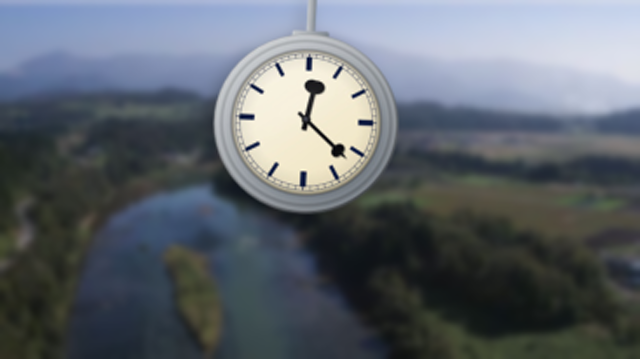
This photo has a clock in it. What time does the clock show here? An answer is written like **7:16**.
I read **12:22**
